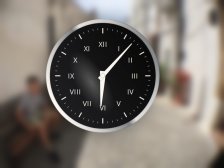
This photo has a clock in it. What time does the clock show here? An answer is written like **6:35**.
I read **6:07**
